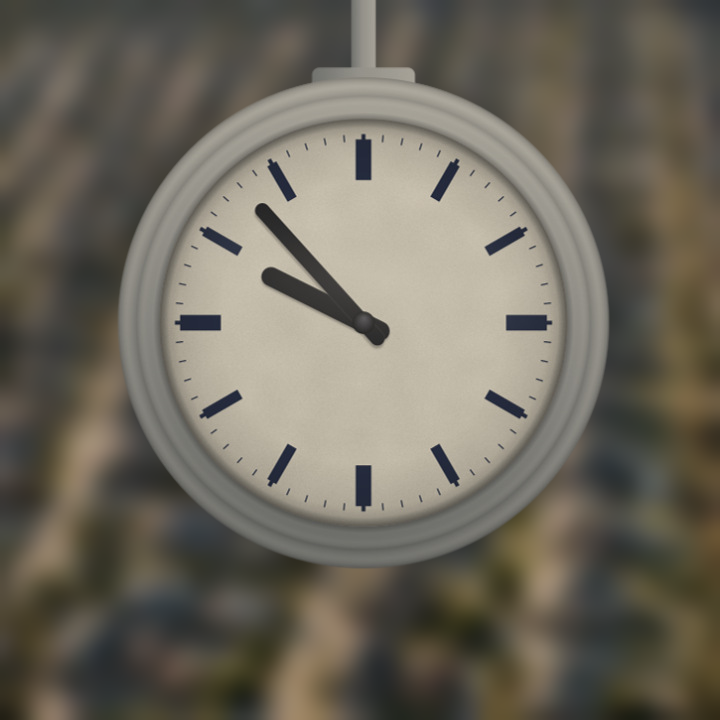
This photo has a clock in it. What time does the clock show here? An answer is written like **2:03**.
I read **9:53**
